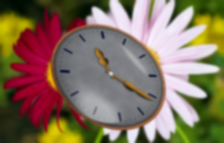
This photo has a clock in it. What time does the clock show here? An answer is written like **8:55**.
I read **11:21**
